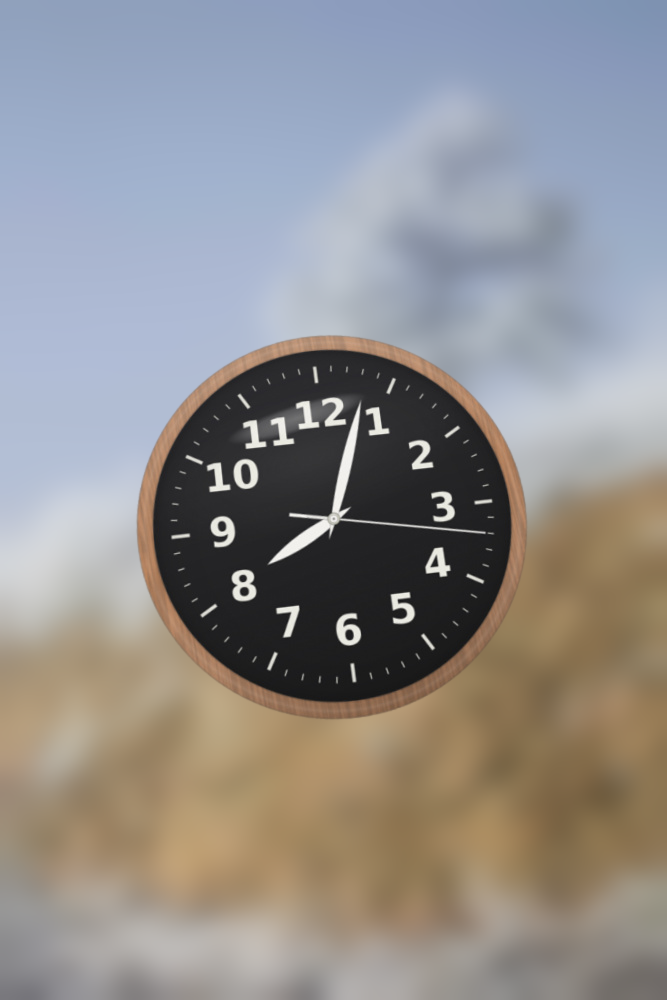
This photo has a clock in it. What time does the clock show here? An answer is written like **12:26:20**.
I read **8:03:17**
